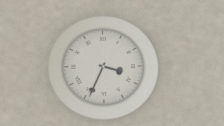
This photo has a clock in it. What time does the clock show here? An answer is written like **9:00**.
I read **3:34**
